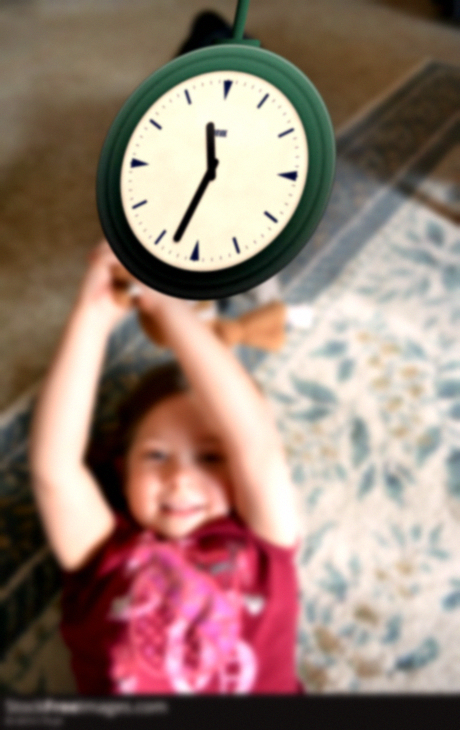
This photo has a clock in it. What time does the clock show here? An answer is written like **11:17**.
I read **11:33**
